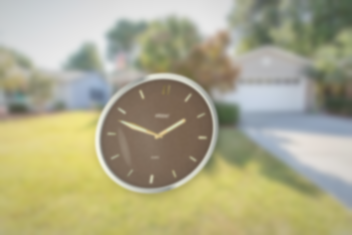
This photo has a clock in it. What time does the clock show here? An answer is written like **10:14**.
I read **1:48**
